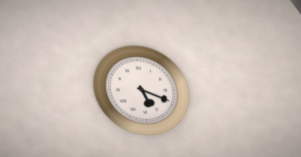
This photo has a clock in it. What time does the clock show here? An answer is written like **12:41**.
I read **5:19**
